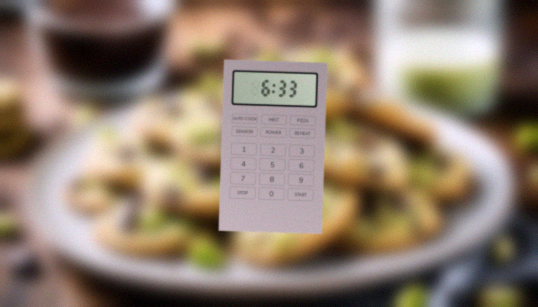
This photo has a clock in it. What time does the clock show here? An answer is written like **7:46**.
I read **6:33**
